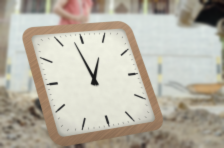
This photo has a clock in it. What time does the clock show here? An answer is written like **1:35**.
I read **12:58**
